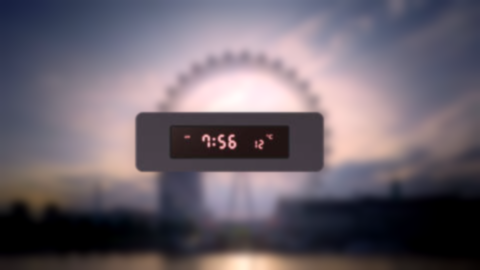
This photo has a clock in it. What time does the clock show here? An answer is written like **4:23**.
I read **7:56**
